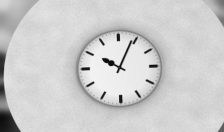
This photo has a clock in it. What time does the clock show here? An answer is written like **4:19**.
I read **10:04**
